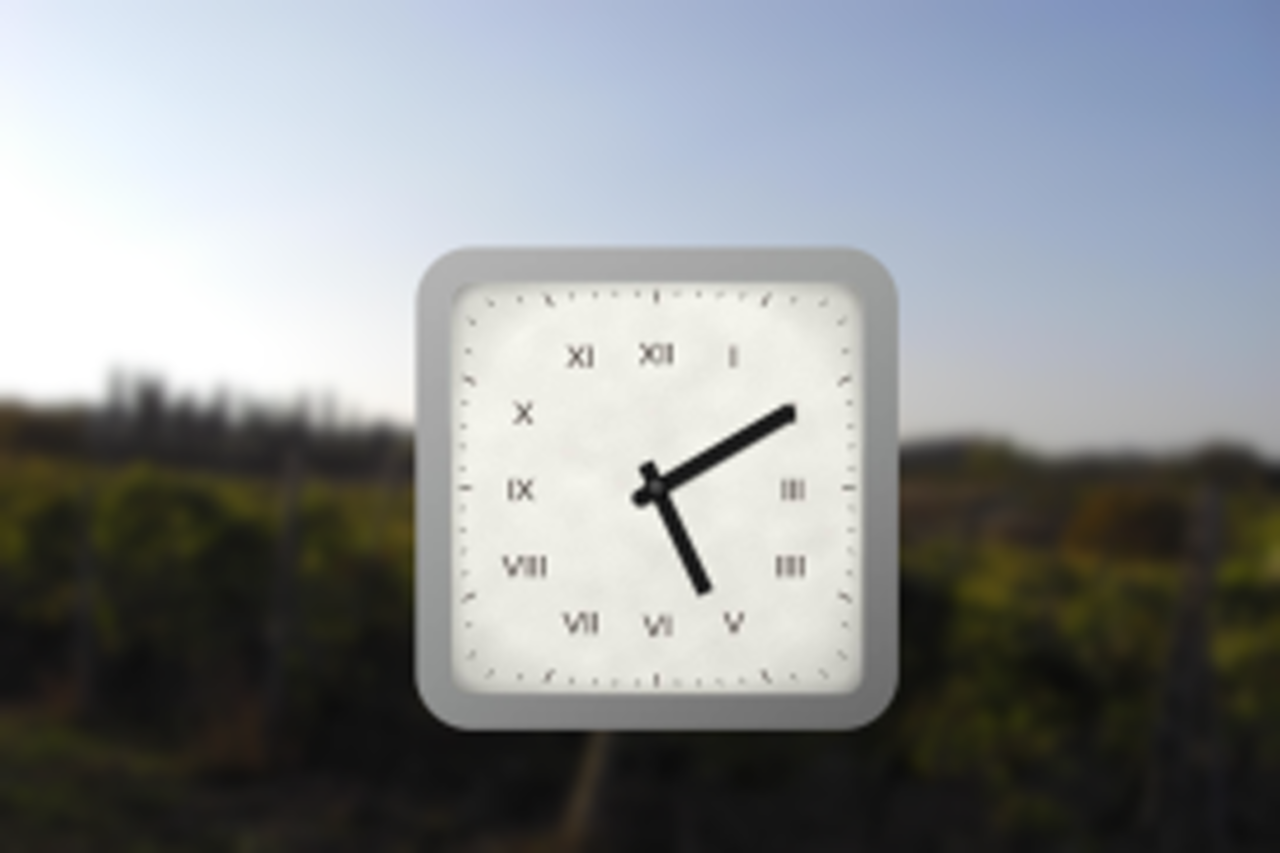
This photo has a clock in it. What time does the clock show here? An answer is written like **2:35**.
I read **5:10**
